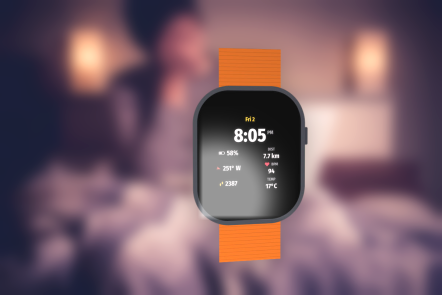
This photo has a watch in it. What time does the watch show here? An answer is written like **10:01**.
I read **8:05**
